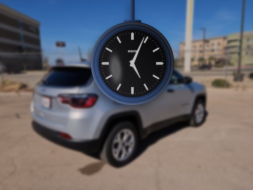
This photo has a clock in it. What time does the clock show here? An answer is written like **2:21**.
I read **5:04**
